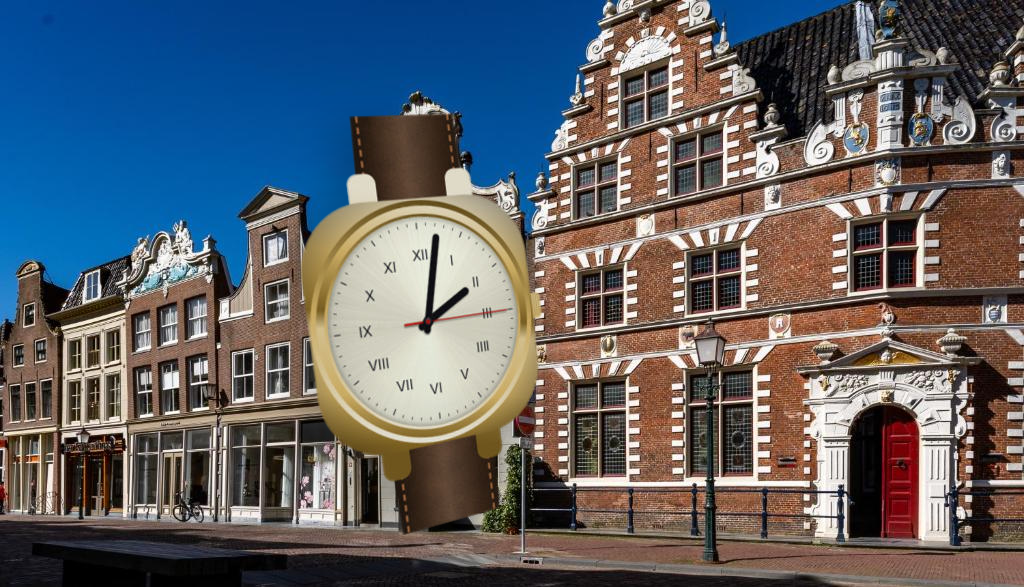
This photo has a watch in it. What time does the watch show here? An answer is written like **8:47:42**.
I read **2:02:15**
